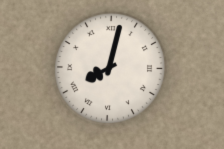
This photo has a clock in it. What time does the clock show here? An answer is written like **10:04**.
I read **8:02**
